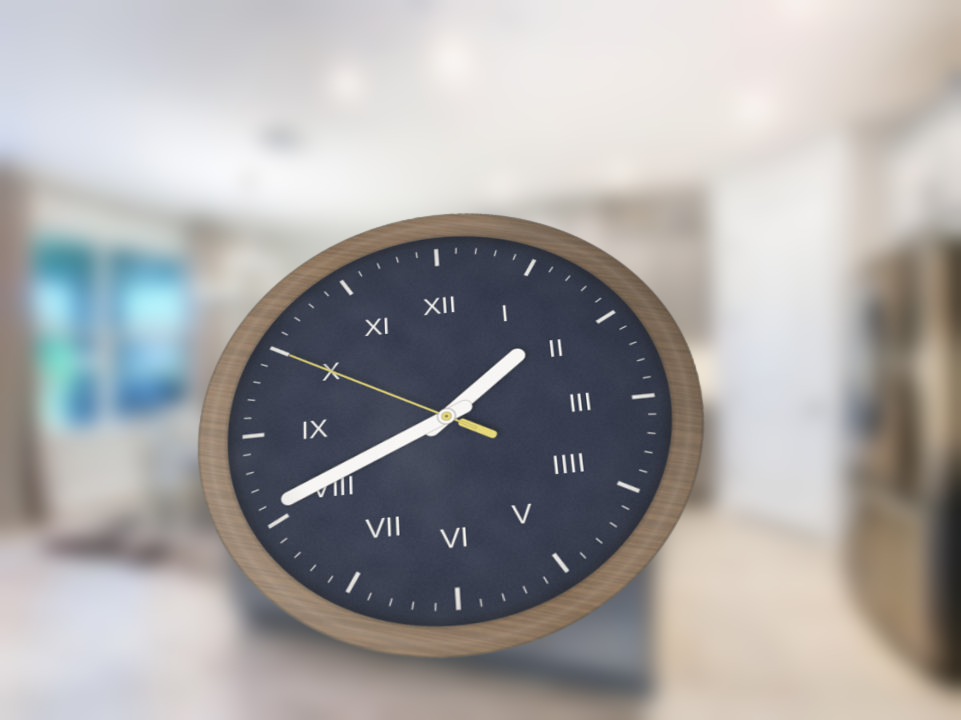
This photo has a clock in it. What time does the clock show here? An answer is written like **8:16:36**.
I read **1:40:50**
